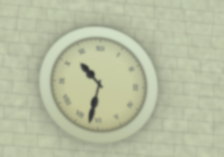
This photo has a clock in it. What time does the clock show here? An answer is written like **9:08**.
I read **10:32**
